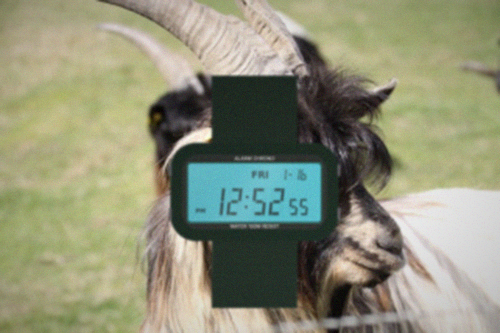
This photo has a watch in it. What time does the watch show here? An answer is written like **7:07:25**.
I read **12:52:55**
